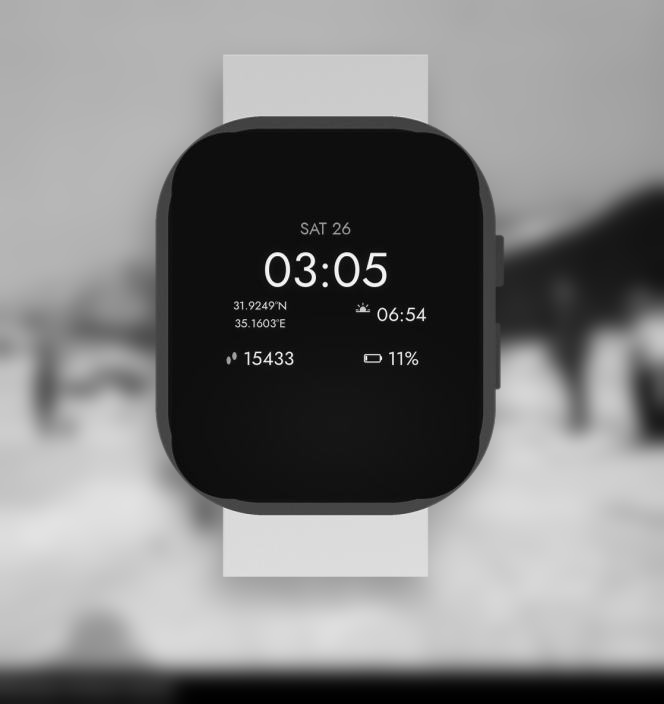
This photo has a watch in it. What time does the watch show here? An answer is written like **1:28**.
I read **3:05**
